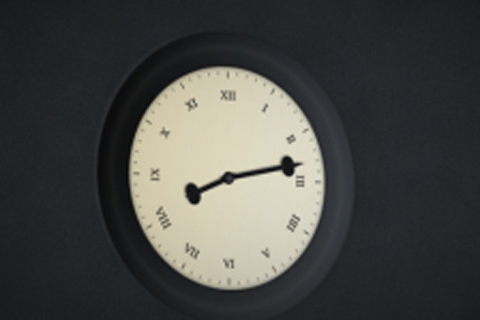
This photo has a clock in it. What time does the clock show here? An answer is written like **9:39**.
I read **8:13**
